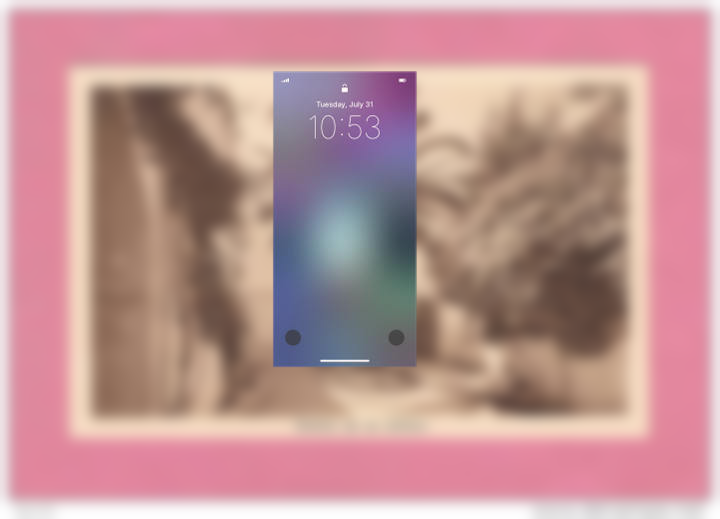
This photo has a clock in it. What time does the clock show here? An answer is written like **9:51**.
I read **10:53**
